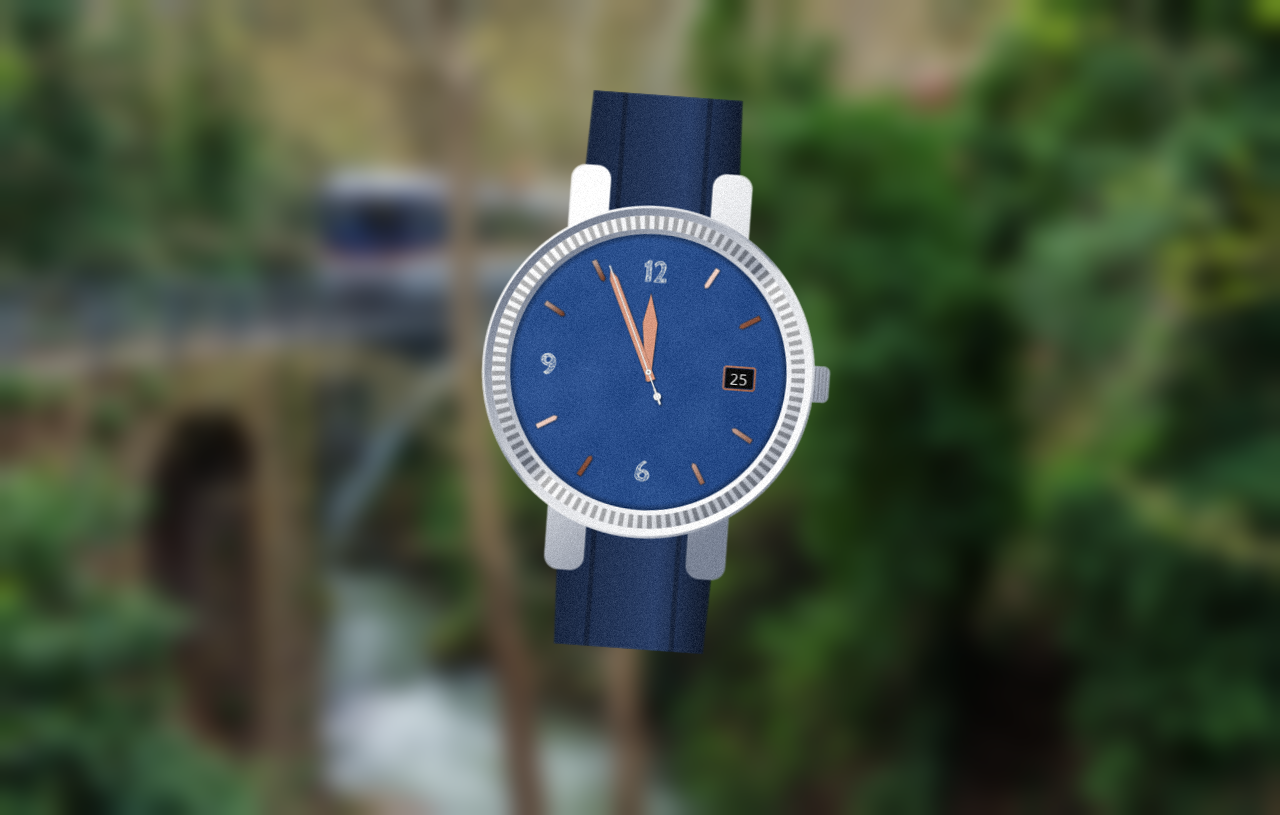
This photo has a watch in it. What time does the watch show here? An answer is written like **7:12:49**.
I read **11:55:56**
